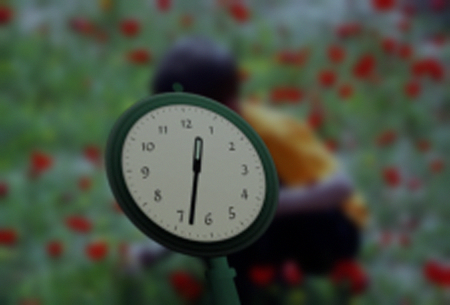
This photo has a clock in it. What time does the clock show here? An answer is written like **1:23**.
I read **12:33**
